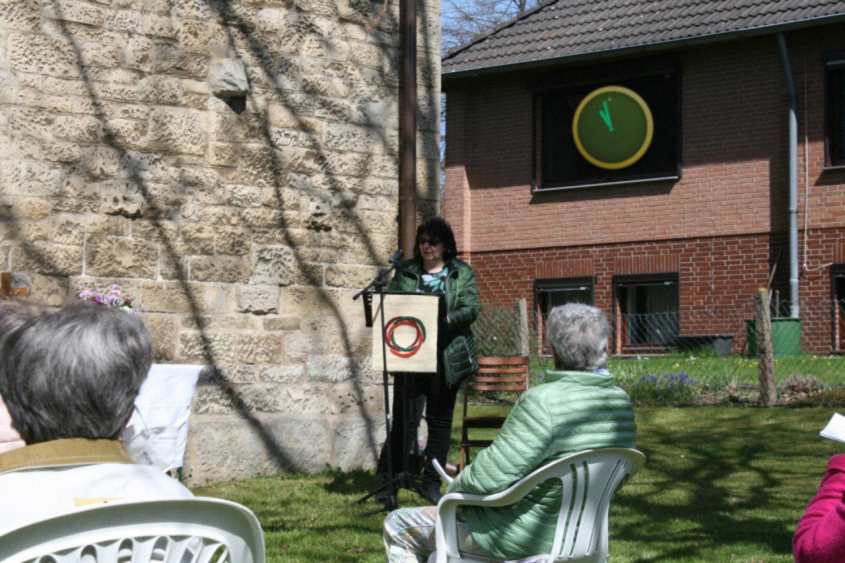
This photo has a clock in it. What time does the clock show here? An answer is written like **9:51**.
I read **10:58**
